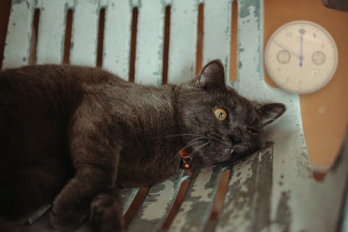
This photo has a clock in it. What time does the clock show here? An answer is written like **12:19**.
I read **11:50**
